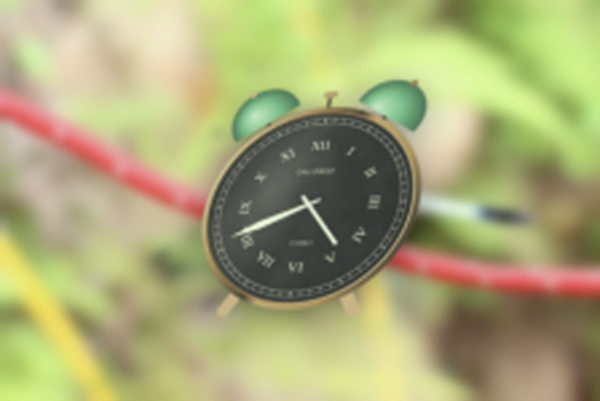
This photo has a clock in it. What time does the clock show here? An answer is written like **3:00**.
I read **4:41**
